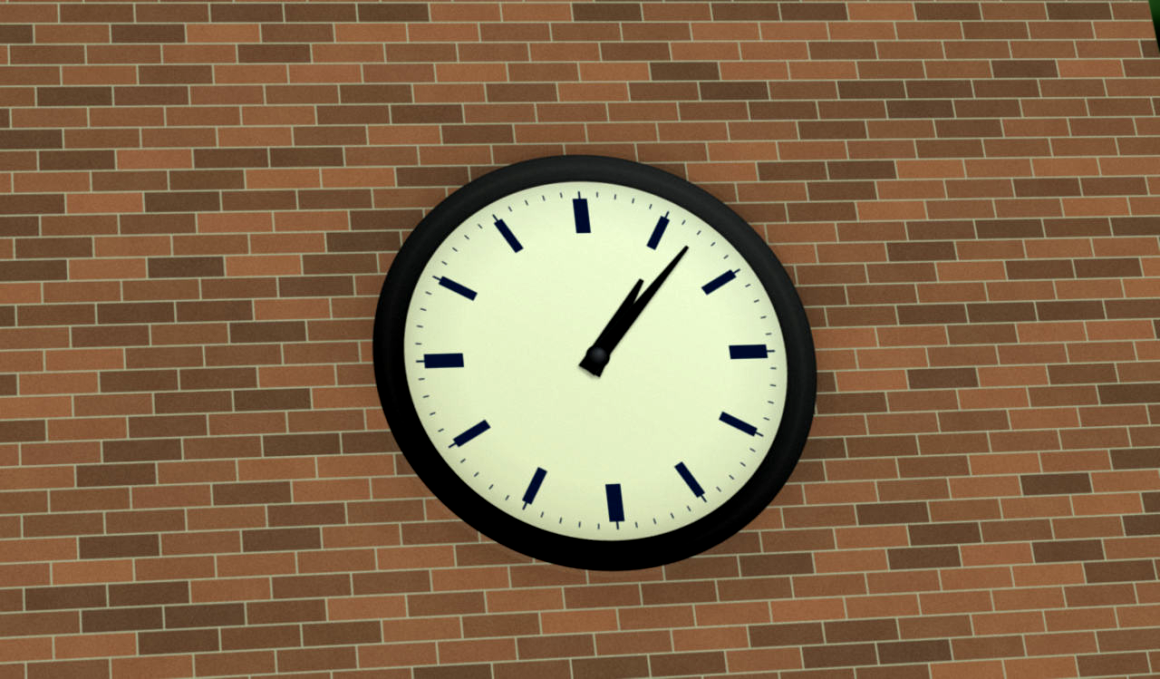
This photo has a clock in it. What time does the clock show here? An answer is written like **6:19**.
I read **1:07**
